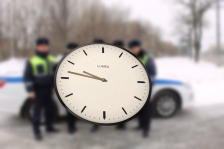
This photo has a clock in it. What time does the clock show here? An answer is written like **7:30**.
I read **9:47**
